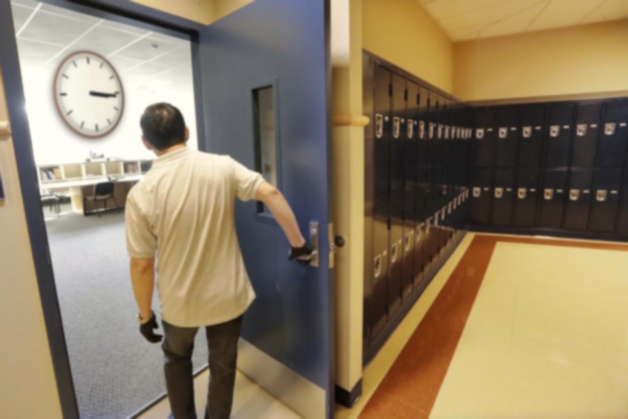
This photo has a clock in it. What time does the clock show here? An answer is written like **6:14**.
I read **3:16**
